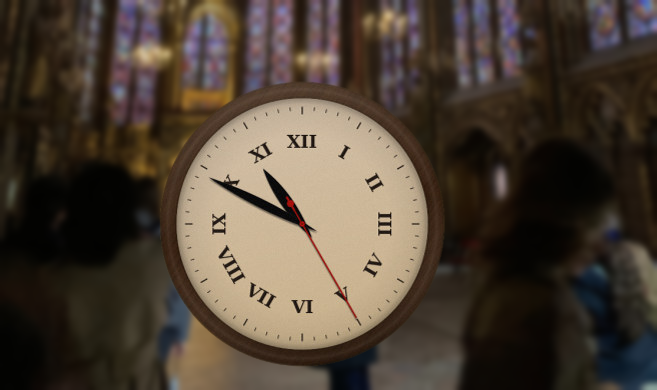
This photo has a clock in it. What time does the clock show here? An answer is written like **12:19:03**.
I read **10:49:25**
